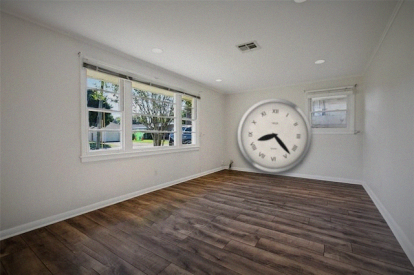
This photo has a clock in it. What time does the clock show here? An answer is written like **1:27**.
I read **8:23**
